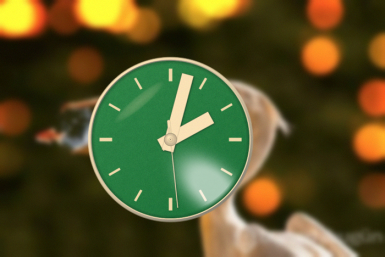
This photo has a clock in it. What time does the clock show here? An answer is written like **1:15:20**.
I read **2:02:29**
